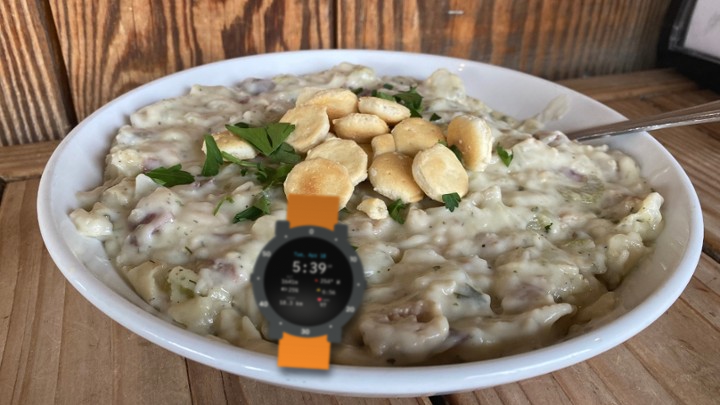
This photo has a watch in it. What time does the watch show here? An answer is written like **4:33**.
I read **5:39**
